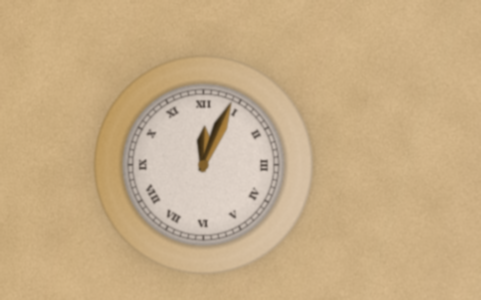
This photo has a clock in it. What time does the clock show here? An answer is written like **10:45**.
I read **12:04**
